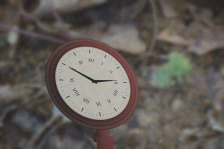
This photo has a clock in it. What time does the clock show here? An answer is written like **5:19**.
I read **2:50**
